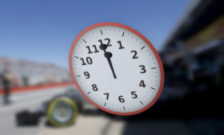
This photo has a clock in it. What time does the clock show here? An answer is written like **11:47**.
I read **11:59**
